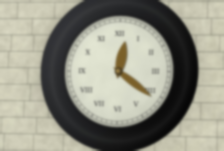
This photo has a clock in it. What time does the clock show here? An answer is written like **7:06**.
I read **12:21**
